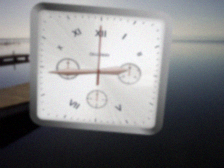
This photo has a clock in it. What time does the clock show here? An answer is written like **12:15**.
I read **2:44**
